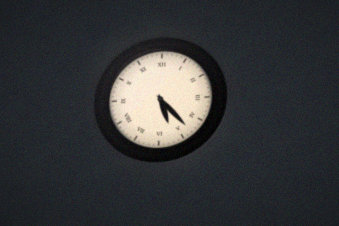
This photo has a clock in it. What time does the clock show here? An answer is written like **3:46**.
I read **5:23**
